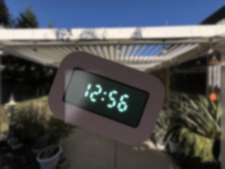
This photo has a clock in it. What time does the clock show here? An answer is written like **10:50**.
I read **12:56**
